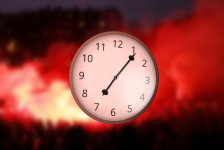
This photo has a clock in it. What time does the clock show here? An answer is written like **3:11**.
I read **7:06**
